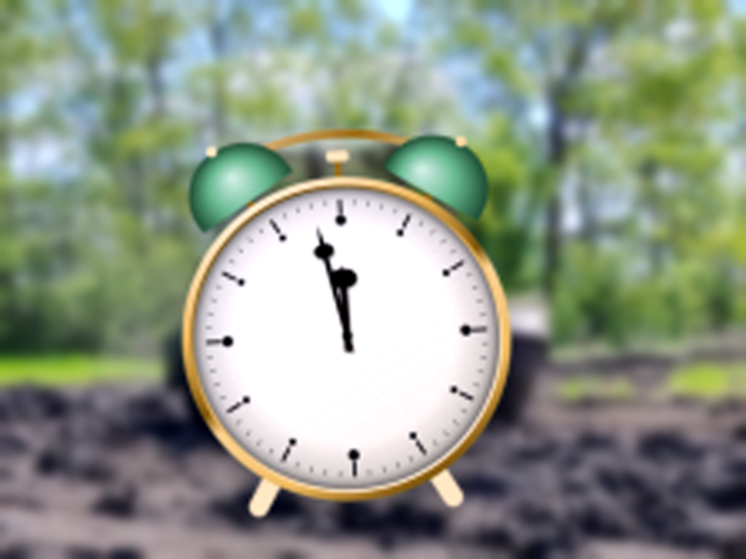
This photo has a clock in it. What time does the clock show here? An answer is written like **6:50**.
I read **11:58**
